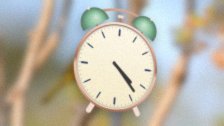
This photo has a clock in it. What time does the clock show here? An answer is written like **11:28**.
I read **4:23**
